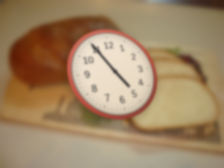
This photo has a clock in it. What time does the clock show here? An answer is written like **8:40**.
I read **4:55**
